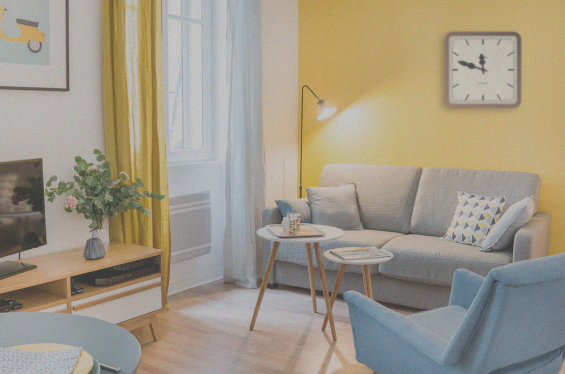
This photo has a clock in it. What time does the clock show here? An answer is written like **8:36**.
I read **11:48**
